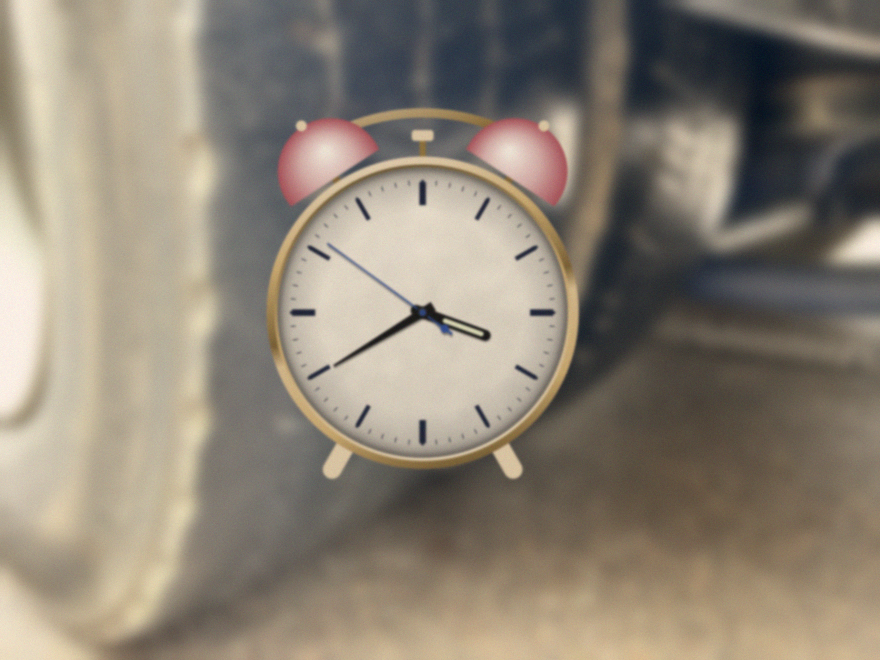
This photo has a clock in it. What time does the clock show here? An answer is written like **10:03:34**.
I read **3:39:51**
